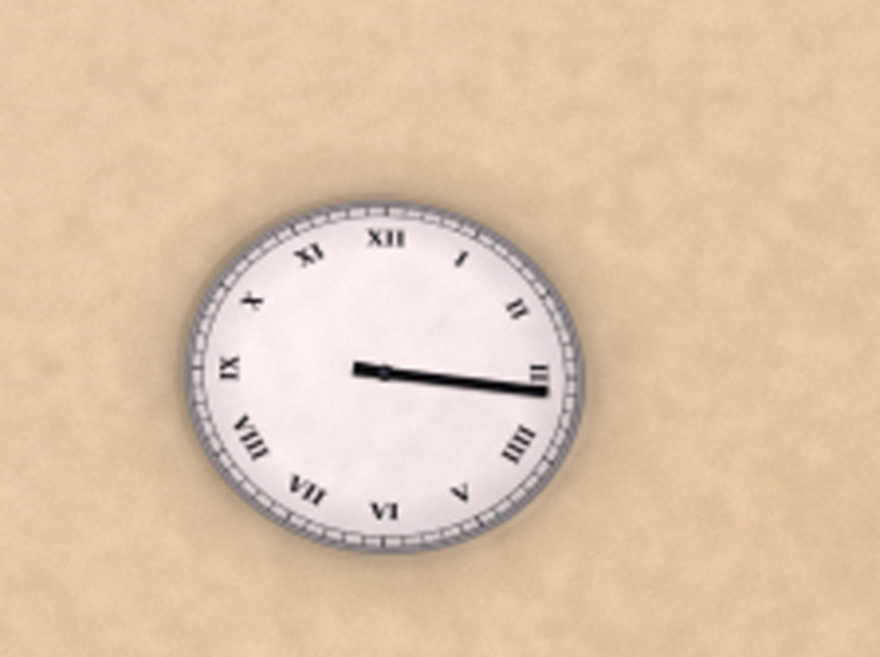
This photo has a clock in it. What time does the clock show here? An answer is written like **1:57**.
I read **3:16**
